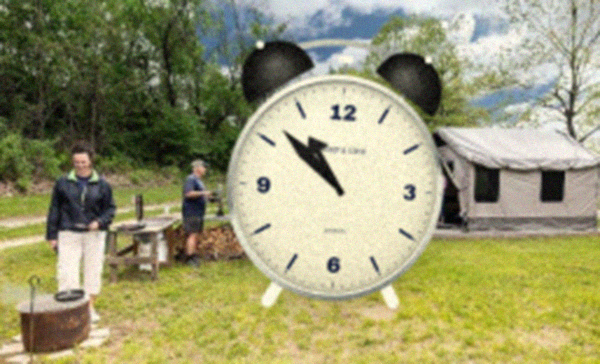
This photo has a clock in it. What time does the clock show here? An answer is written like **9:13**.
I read **10:52**
